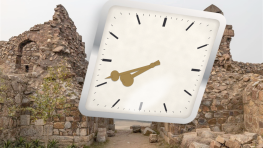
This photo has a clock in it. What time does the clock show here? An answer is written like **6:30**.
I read **7:41**
